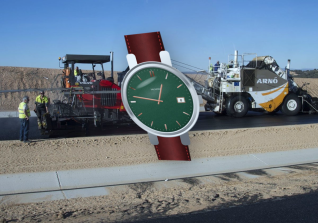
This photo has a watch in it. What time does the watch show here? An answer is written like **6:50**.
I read **12:47**
